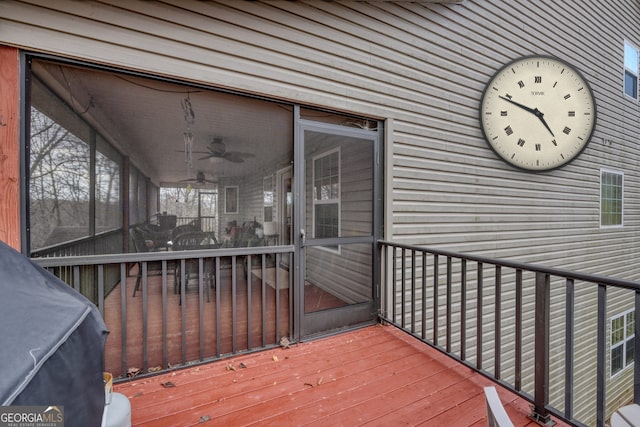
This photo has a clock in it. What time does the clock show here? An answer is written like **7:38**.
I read **4:49**
